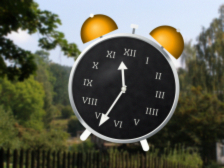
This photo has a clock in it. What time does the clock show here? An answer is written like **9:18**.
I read **11:34**
